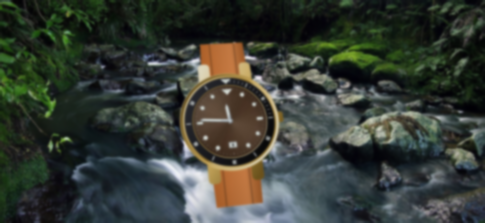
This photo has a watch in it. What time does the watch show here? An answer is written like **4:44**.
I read **11:46**
